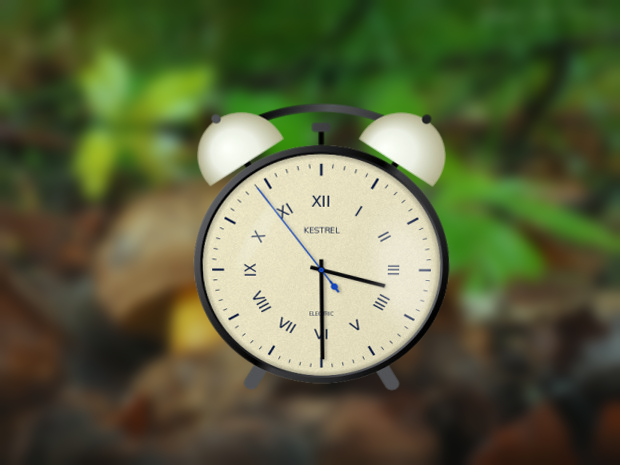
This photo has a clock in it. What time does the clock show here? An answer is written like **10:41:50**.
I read **3:29:54**
